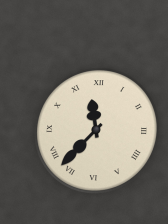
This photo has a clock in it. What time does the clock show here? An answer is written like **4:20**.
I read **11:37**
